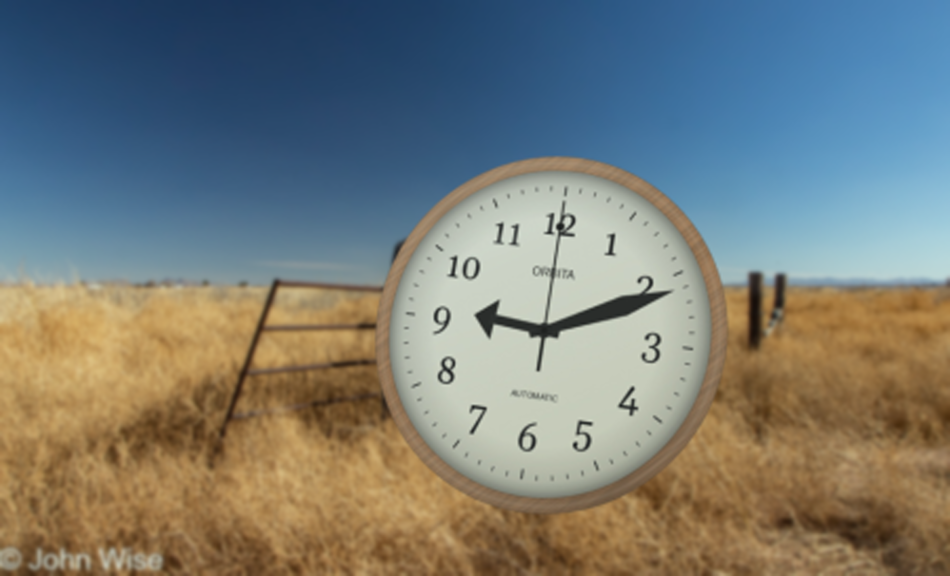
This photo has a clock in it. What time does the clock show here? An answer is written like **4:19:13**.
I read **9:11:00**
